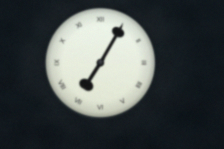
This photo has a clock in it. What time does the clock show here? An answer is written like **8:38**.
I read **7:05**
